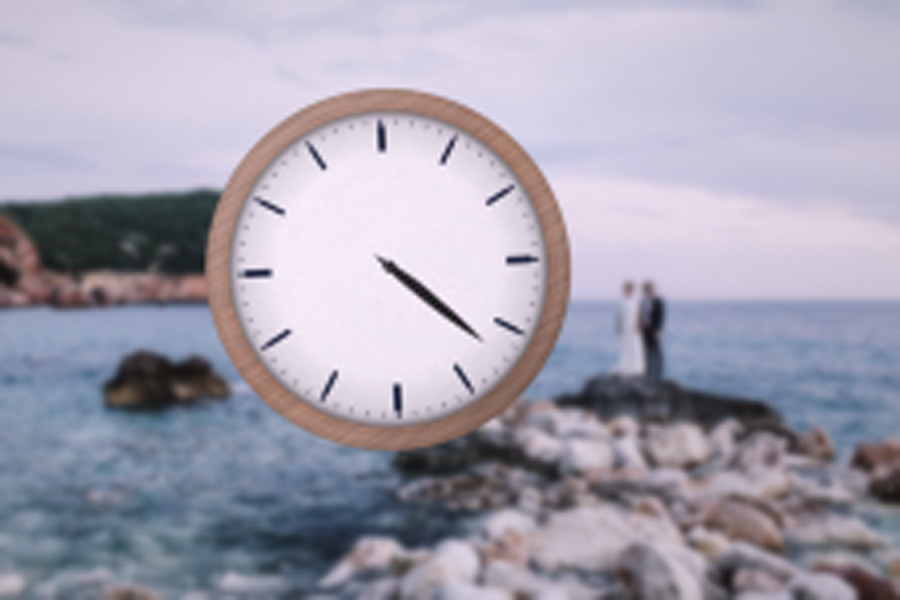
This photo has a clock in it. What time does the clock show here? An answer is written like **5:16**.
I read **4:22**
